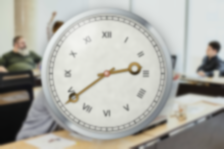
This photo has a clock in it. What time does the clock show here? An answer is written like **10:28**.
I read **2:39**
